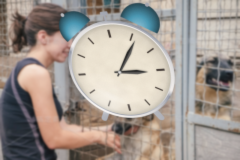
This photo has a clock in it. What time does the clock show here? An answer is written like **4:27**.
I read **3:06**
